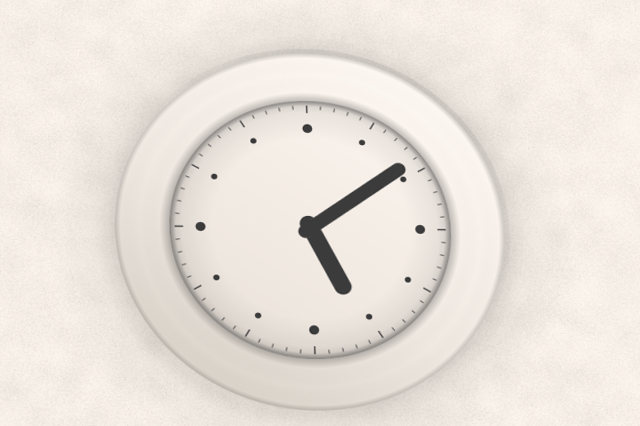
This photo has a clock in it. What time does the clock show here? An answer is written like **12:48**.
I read **5:09**
